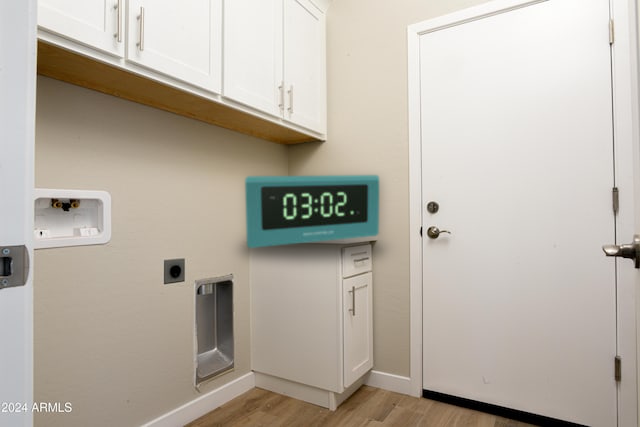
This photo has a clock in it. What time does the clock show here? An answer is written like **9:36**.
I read **3:02**
